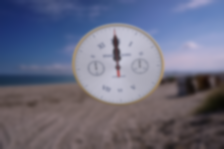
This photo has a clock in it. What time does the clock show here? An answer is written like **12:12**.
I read **12:00**
